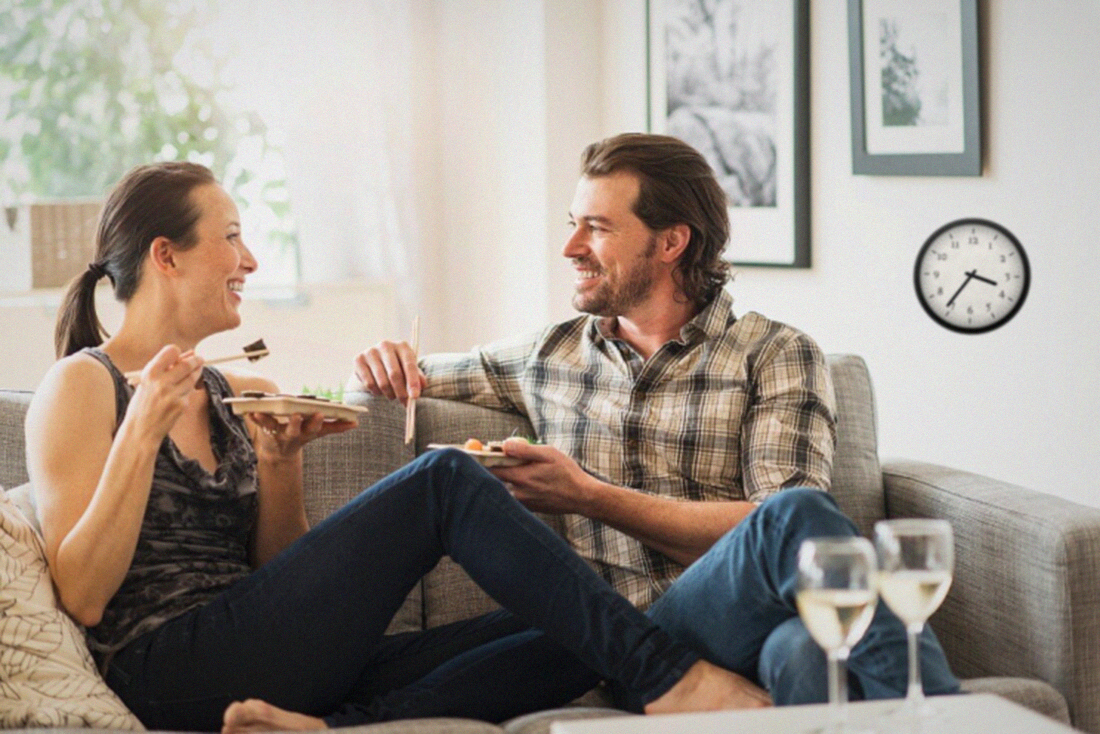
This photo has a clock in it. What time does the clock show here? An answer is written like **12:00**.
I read **3:36**
